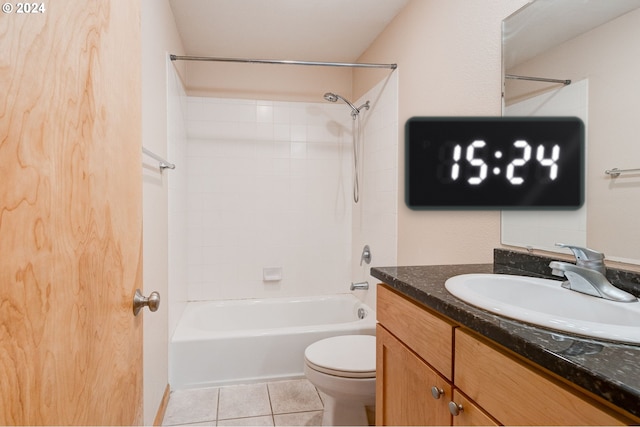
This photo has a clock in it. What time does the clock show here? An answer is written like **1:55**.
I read **15:24**
